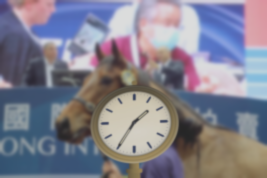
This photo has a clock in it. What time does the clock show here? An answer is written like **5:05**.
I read **1:35**
